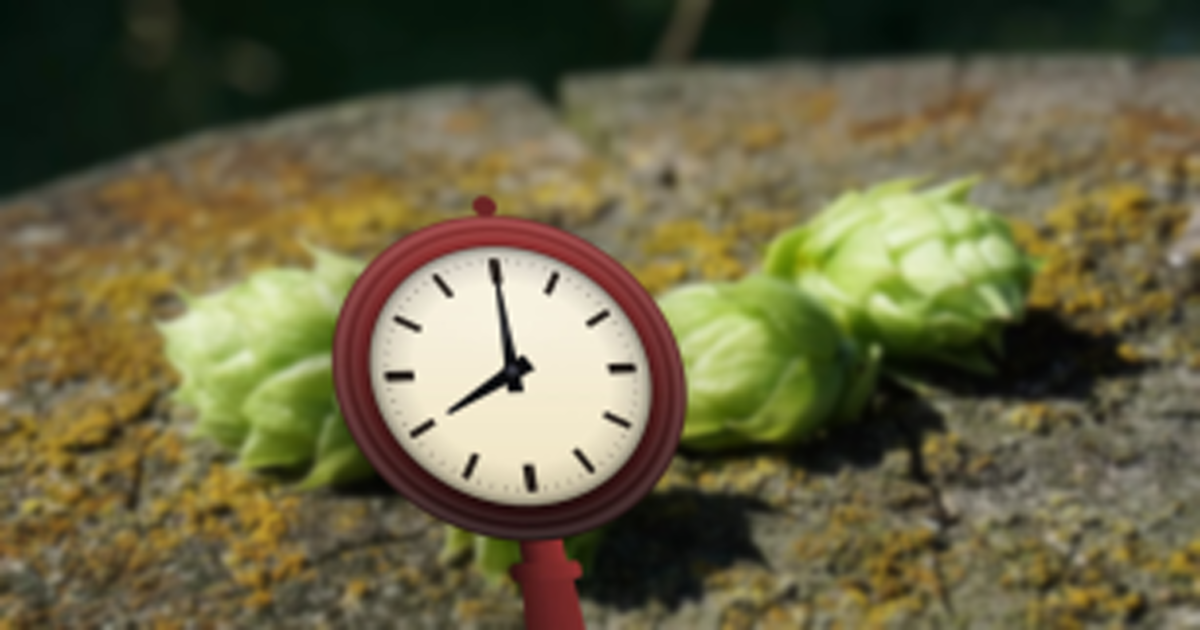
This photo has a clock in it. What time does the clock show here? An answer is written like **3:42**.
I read **8:00**
